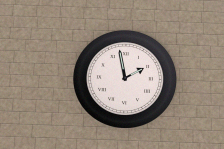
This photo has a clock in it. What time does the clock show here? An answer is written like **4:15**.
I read **1:58**
